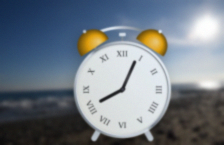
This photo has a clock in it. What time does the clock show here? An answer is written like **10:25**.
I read **8:04**
